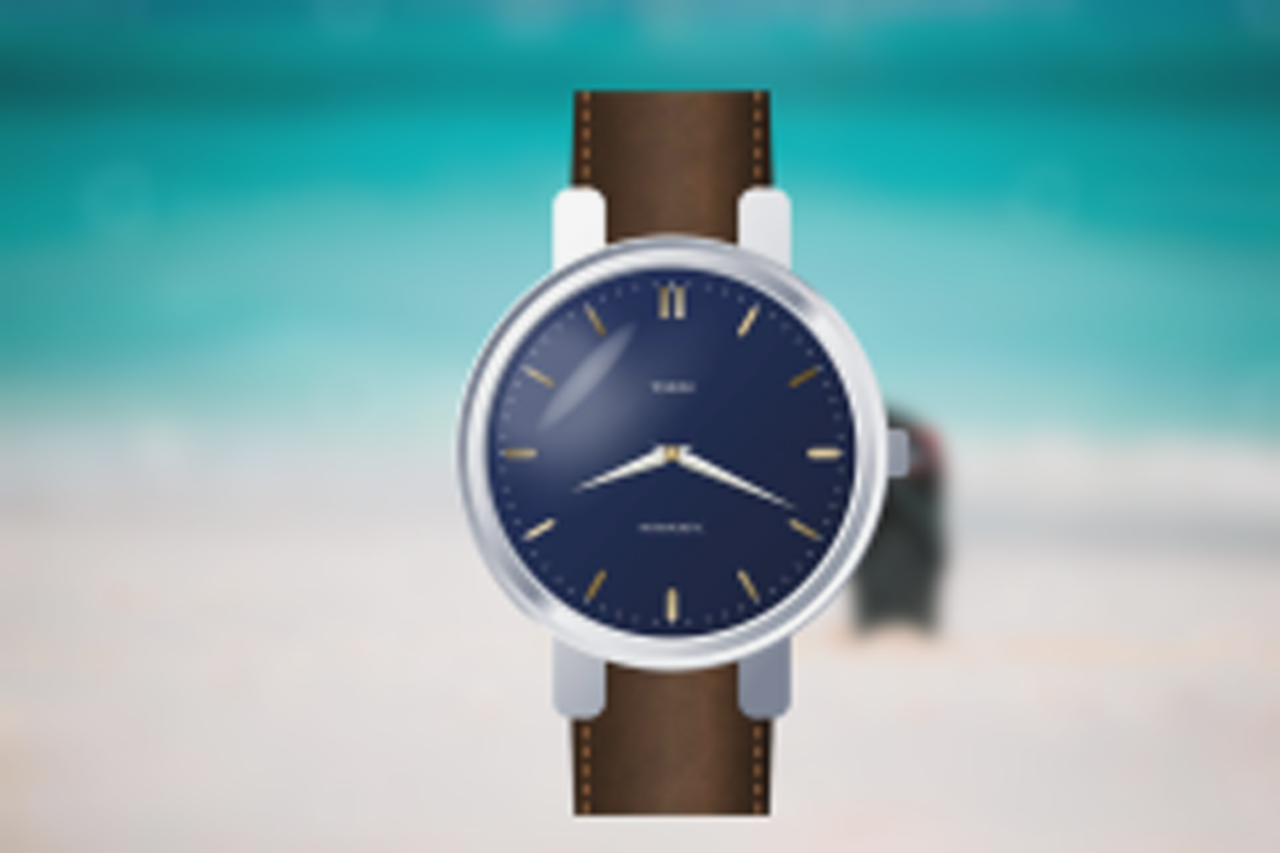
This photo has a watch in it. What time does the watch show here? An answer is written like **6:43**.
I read **8:19**
